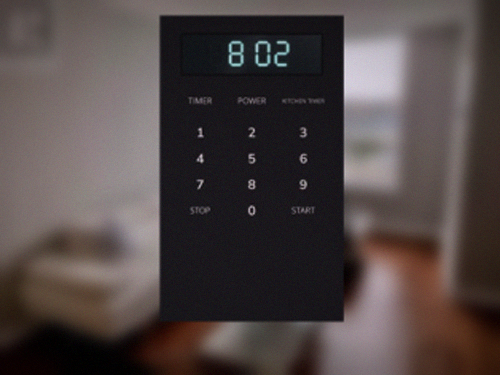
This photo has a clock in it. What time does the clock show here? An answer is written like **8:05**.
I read **8:02**
